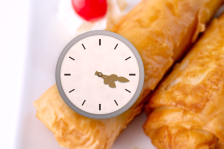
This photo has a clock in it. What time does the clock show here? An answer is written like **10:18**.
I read **4:17**
